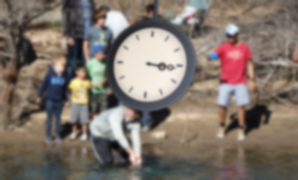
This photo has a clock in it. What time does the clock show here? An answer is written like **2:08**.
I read **3:16**
